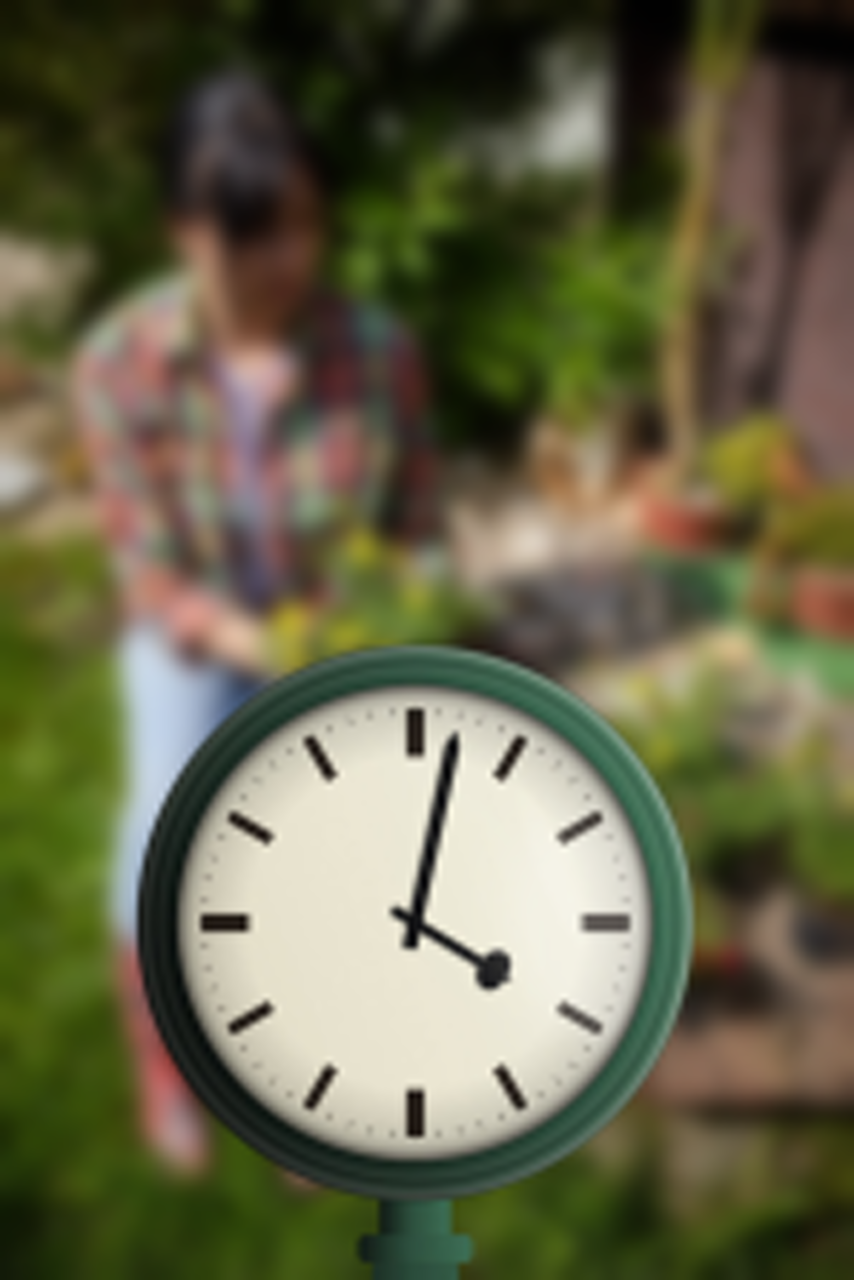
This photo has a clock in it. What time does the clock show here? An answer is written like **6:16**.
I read **4:02**
